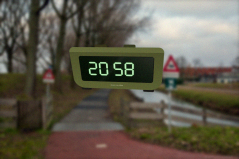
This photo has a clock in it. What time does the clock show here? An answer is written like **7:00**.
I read **20:58**
